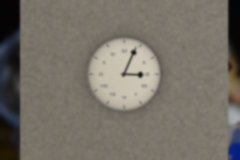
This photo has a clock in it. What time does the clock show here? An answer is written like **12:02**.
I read **3:04**
